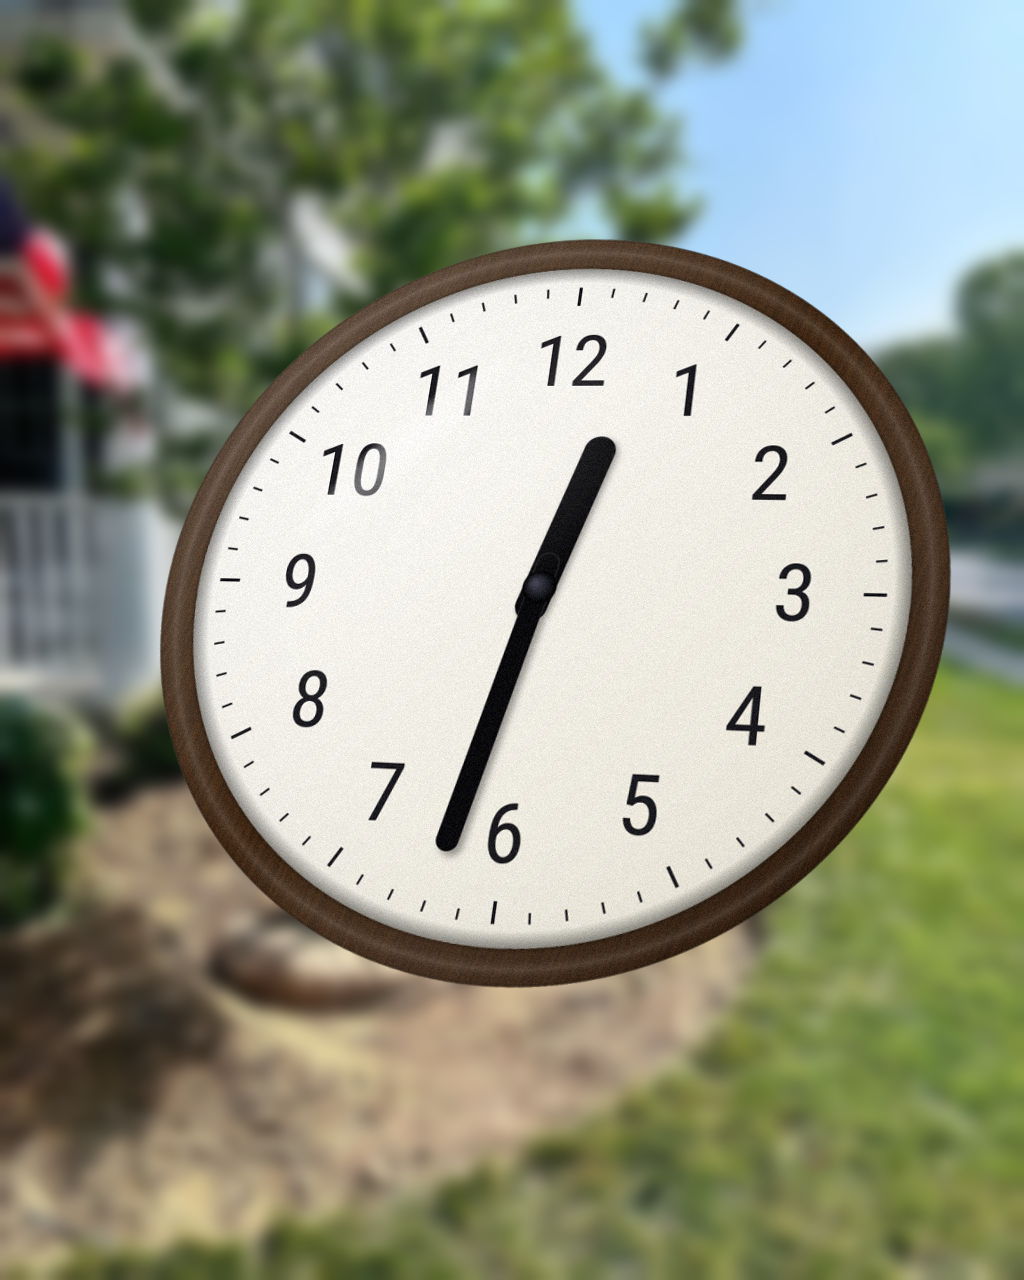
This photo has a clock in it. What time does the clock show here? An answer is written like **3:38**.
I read **12:32**
